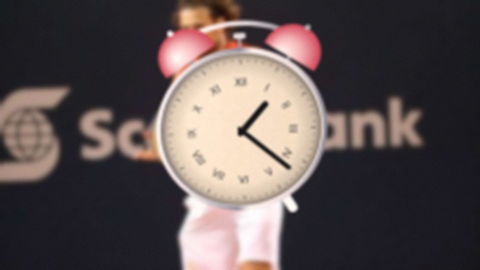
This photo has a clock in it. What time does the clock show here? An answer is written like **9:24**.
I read **1:22**
